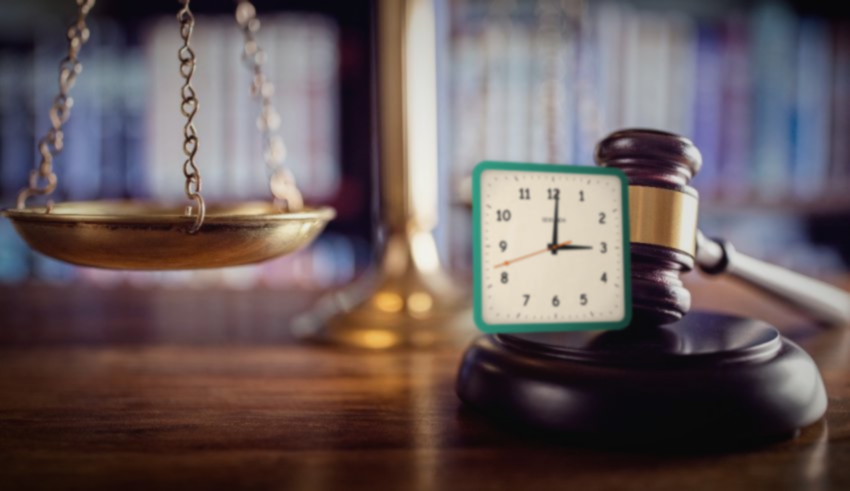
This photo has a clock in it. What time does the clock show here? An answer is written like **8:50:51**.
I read **3:00:42**
